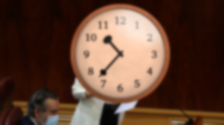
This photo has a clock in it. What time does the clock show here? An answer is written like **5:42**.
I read **10:37**
